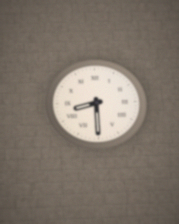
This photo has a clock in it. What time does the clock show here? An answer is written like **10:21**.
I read **8:30**
